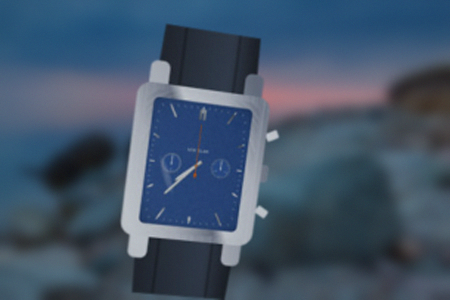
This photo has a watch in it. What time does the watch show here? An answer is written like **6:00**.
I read **7:37**
